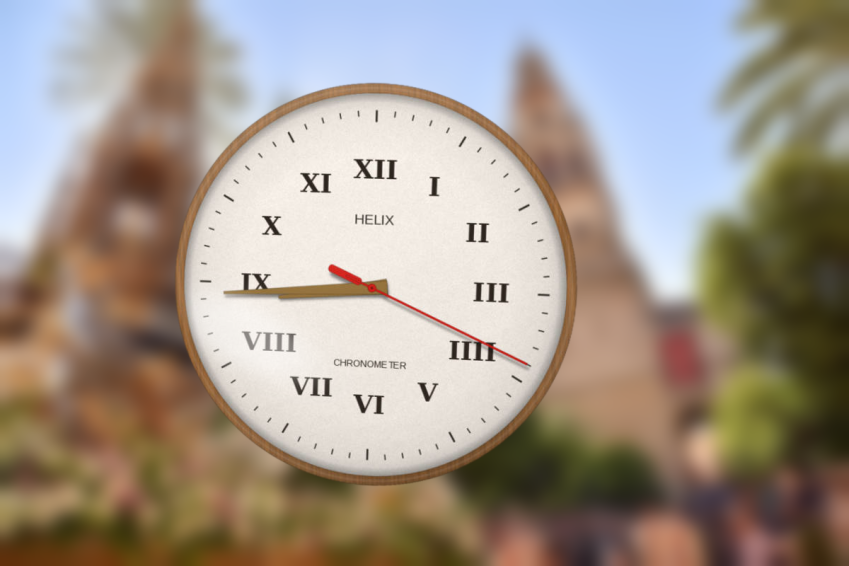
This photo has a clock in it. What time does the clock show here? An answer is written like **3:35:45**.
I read **8:44:19**
